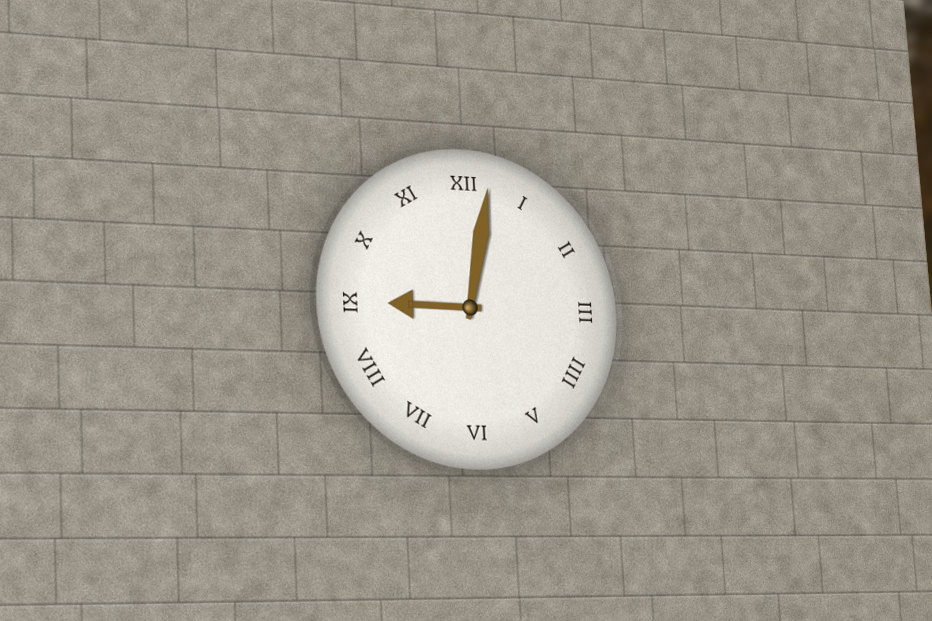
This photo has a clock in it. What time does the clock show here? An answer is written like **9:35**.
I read **9:02**
